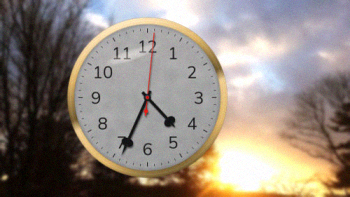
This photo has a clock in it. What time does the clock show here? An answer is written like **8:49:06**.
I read **4:34:01**
